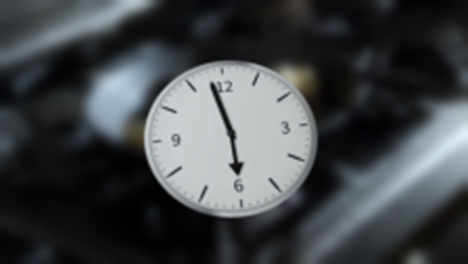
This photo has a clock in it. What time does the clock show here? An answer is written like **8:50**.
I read **5:58**
